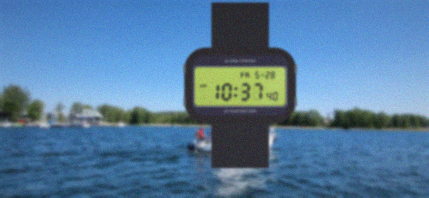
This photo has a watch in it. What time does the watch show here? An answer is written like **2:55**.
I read **10:37**
